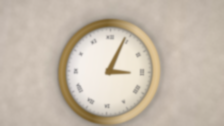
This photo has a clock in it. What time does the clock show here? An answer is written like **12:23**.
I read **3:04**
